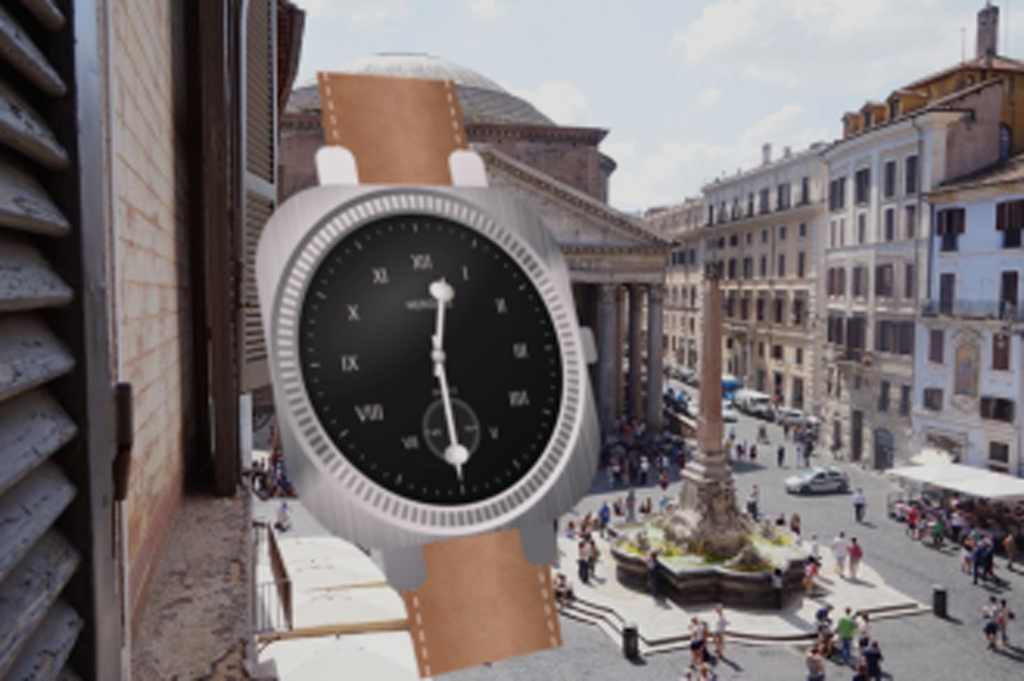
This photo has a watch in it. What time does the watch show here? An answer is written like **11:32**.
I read **12:30**
